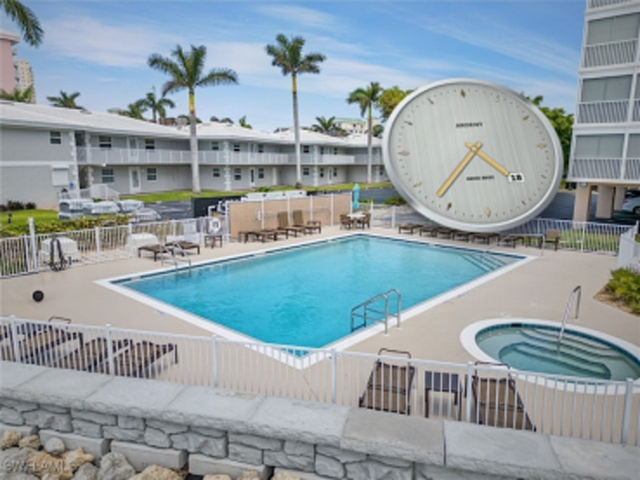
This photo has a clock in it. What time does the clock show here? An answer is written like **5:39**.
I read **4:37**
